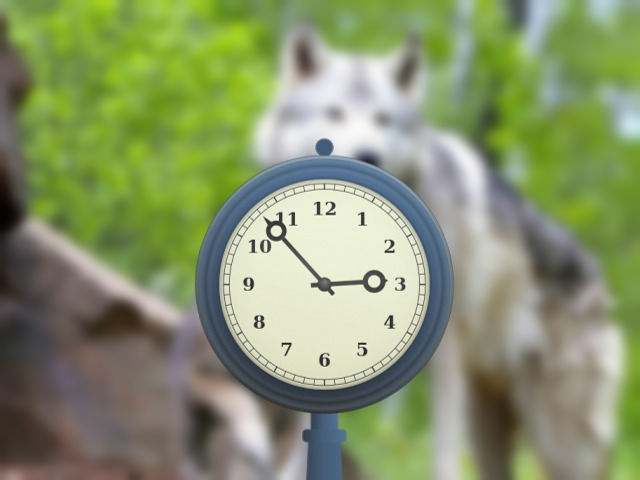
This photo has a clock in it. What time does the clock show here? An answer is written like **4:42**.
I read **2:53**
